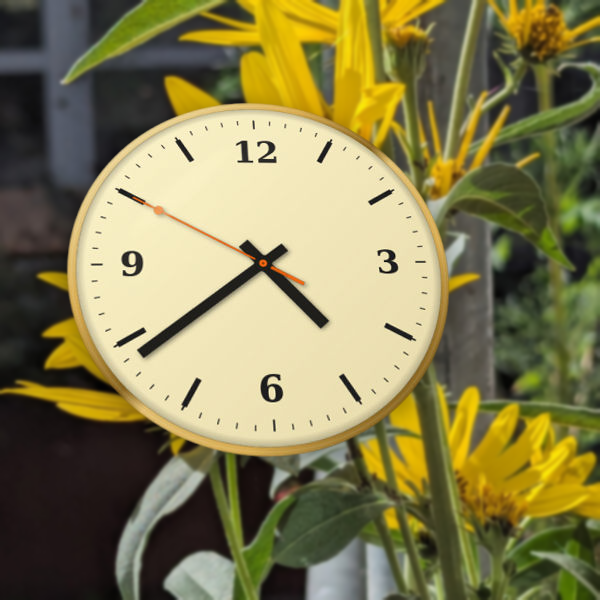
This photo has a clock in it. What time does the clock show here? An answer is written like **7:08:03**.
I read **4:38:50**
